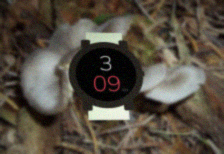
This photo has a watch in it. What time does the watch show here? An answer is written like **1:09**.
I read **3:09**
